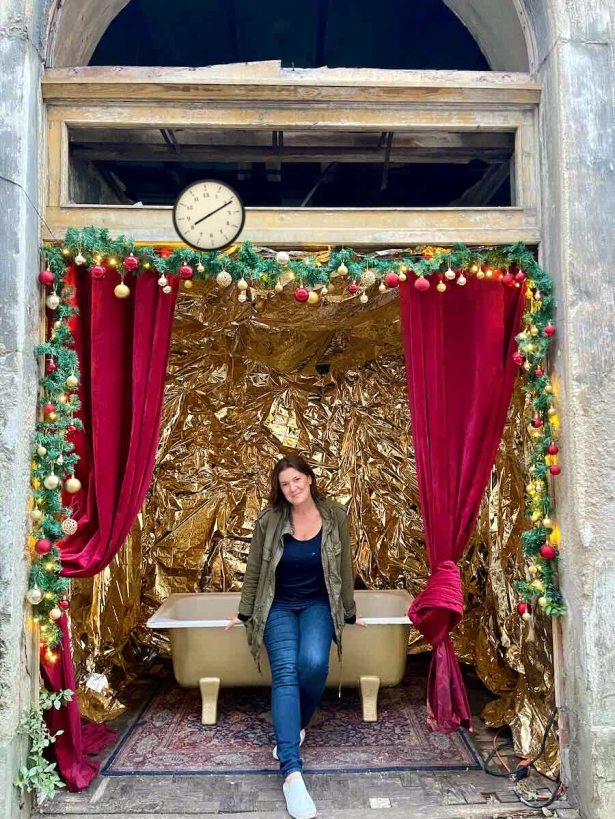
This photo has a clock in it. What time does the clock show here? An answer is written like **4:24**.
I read **8:11**
